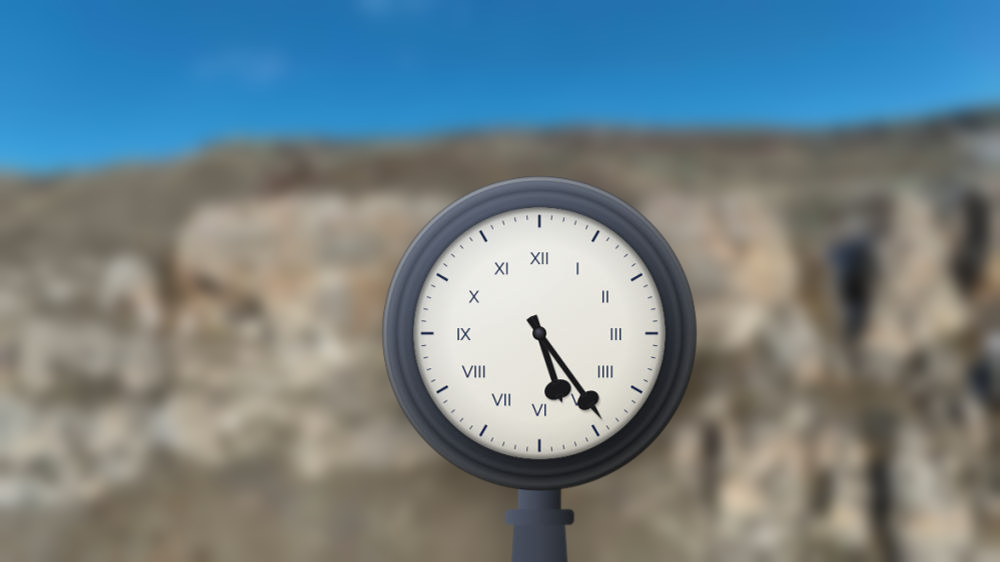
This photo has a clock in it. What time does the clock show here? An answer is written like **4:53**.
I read **5:24**
